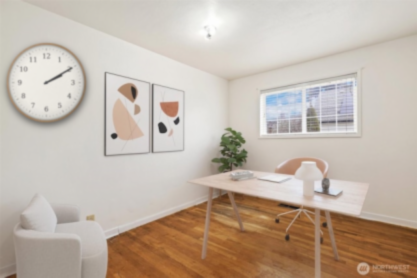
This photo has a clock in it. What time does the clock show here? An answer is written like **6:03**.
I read **2:10**
